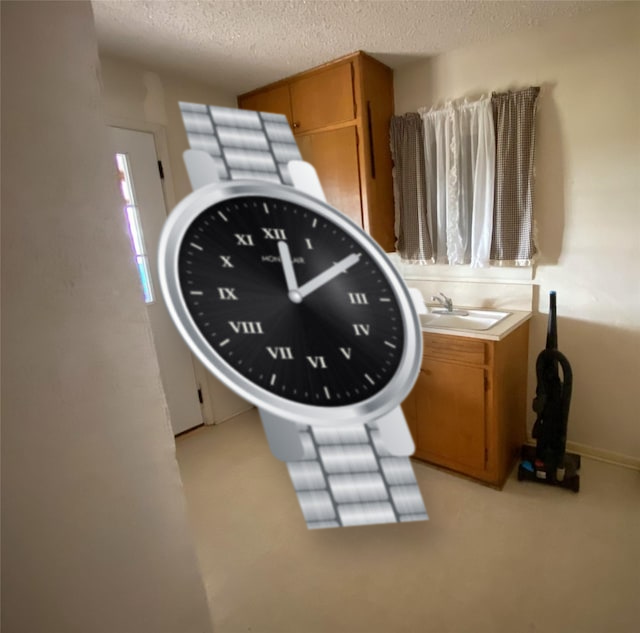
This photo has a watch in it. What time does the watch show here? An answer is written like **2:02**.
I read **12:10**
